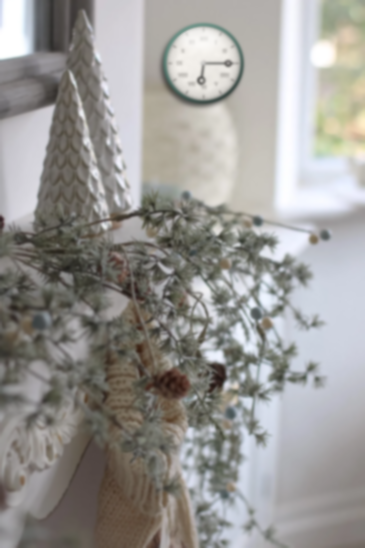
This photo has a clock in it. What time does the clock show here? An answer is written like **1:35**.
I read **6:15**
